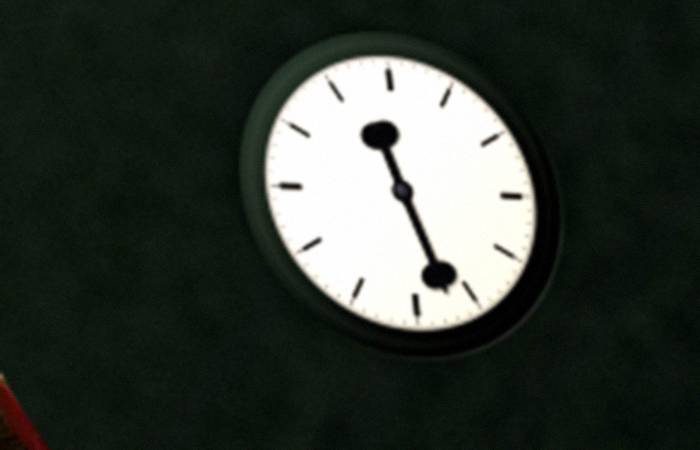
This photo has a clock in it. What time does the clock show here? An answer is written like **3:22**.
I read **11:27**
